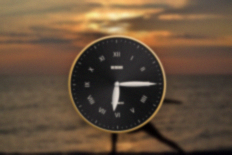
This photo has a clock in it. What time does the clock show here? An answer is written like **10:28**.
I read **6:15**
